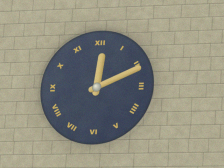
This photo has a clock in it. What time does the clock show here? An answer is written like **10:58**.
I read **12:11**
